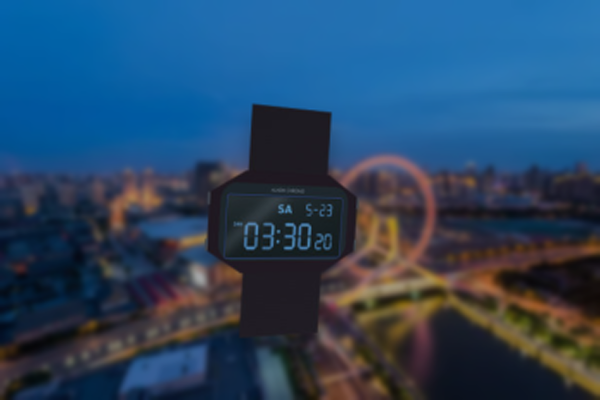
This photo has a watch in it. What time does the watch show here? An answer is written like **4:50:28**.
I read **3:30:20**
